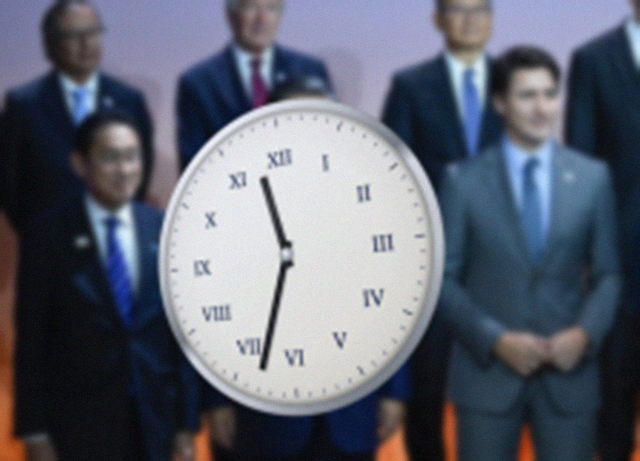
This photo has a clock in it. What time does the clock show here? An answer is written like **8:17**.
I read **11:33**
